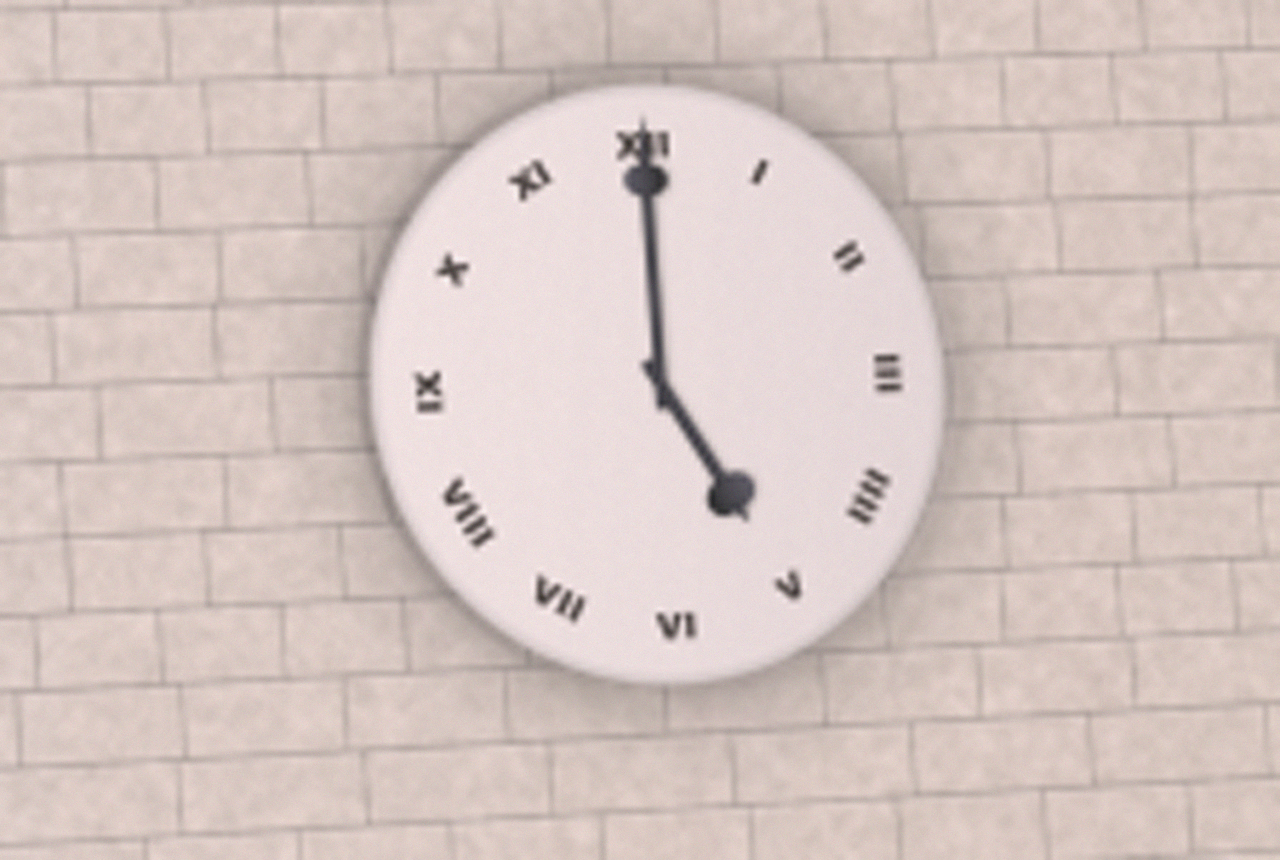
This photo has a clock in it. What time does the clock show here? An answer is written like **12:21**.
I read **5:00**
